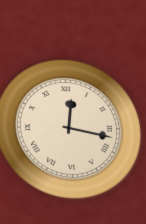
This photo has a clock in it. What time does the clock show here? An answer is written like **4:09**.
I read **12:17**
